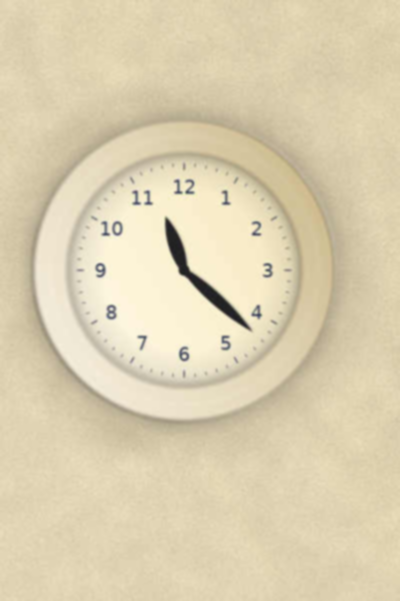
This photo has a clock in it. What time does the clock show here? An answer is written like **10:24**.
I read **11:22**
